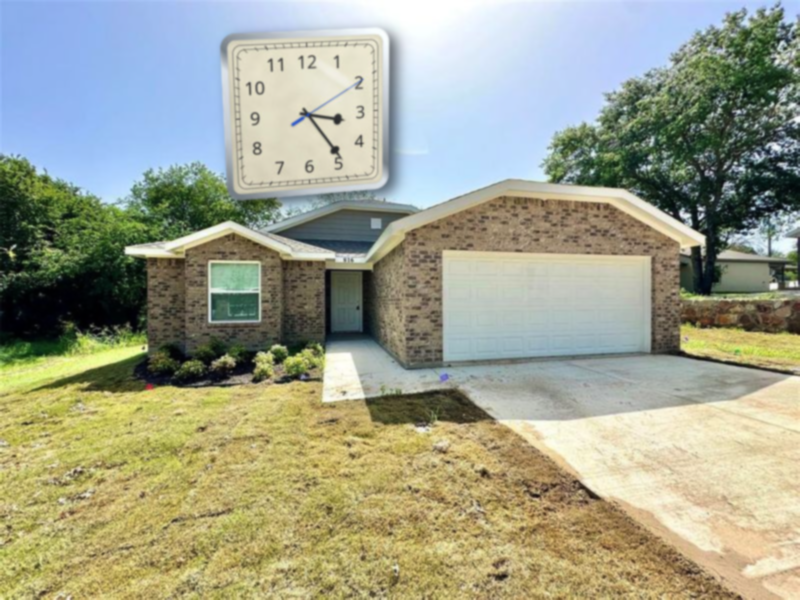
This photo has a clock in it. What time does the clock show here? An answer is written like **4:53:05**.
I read **3:24:10**
